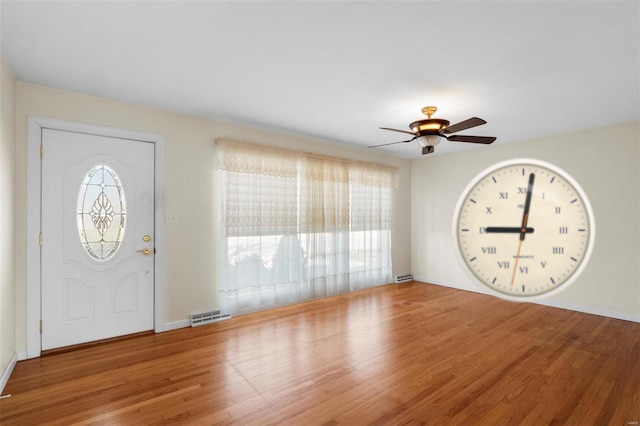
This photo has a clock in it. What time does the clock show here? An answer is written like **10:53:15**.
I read **9:01:32**
